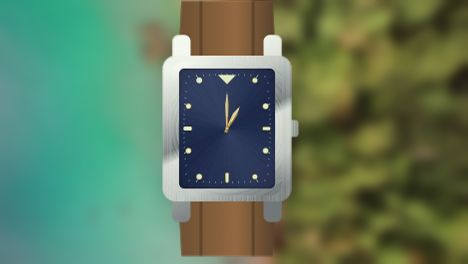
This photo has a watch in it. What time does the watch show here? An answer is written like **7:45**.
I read **1:00**
